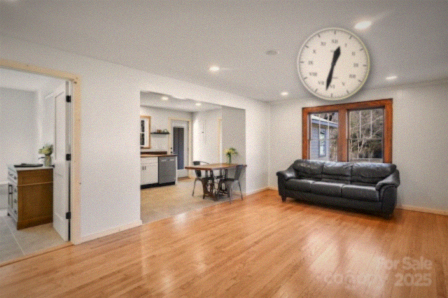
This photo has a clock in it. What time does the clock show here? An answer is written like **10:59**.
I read **12:32**
